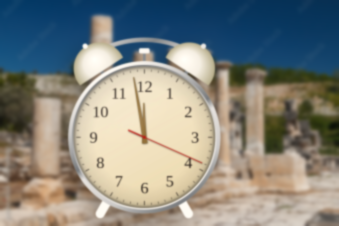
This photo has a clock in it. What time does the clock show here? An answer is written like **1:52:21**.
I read **11:58:19**
